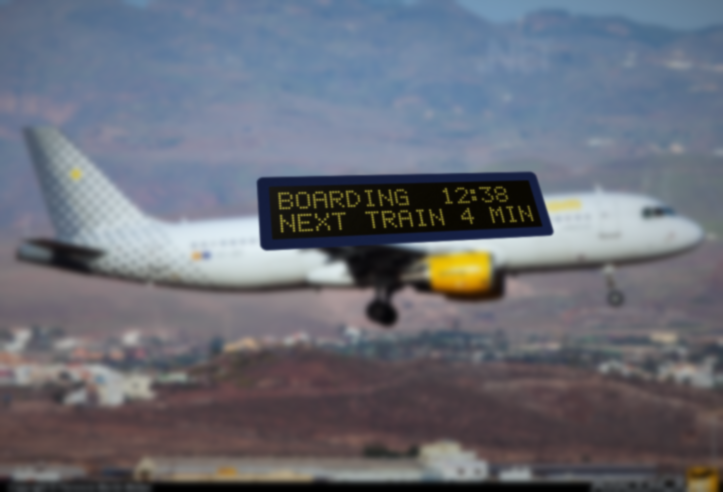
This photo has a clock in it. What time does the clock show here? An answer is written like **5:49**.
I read **12:38**
